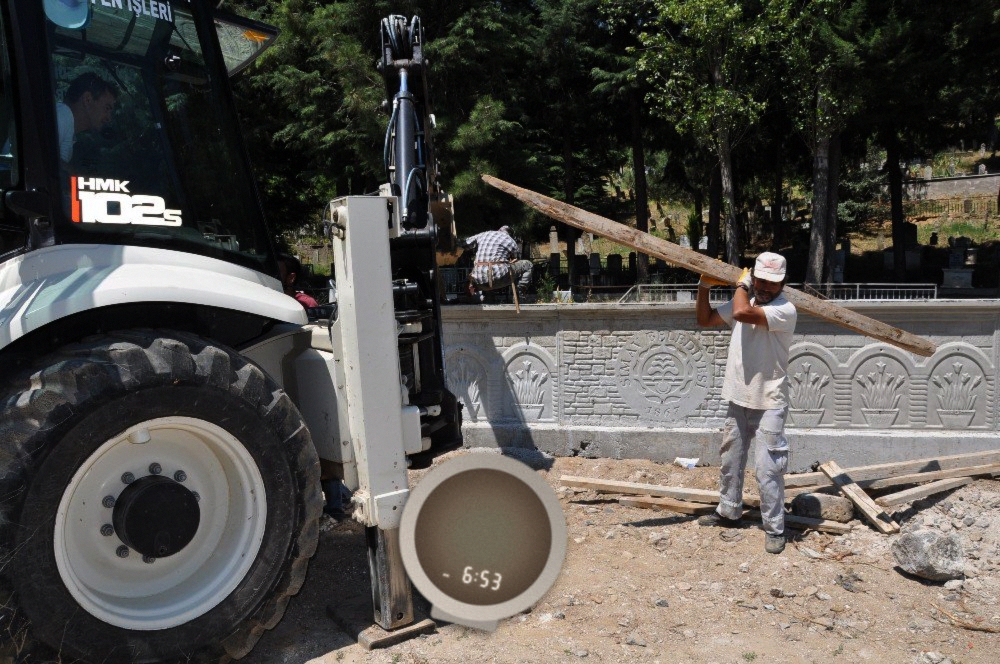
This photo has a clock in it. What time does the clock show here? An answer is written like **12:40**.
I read **6:53**
